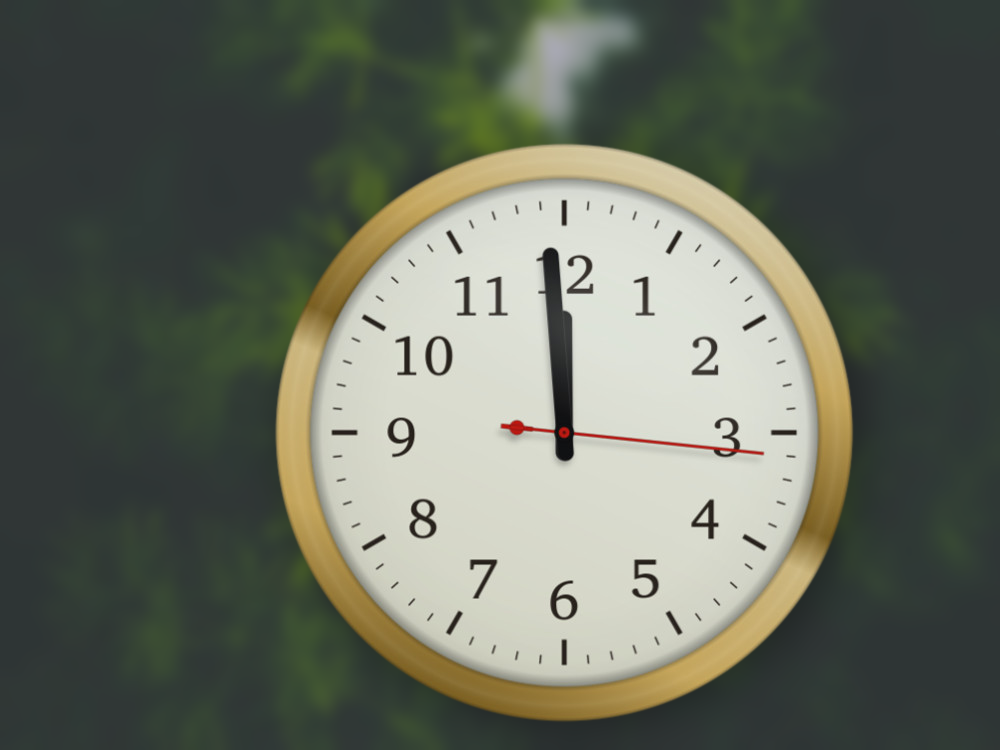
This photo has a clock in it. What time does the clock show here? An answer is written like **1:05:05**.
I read **11:59:16**
